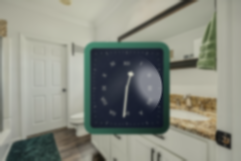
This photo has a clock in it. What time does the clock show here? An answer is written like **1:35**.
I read **12:31**
